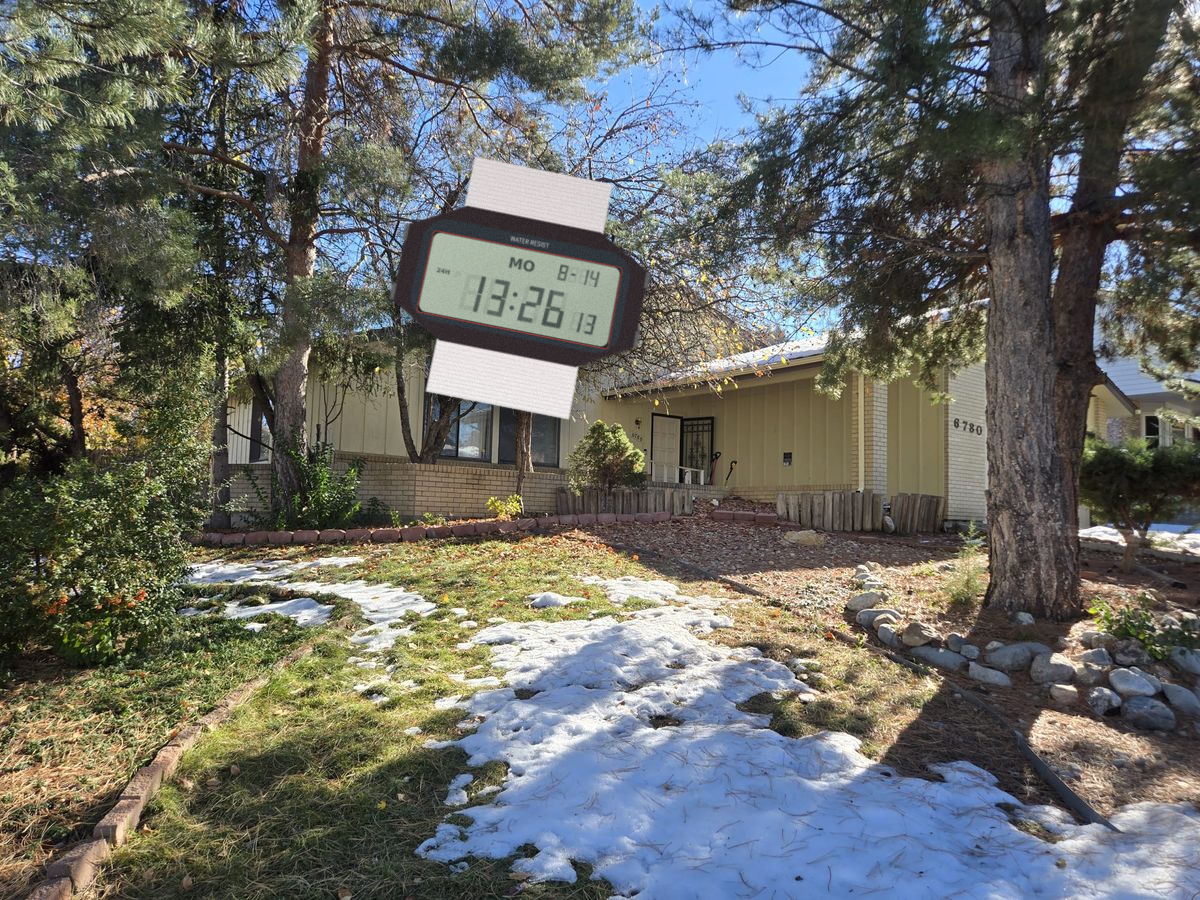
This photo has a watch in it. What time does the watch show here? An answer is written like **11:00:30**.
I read **13:26:13**
